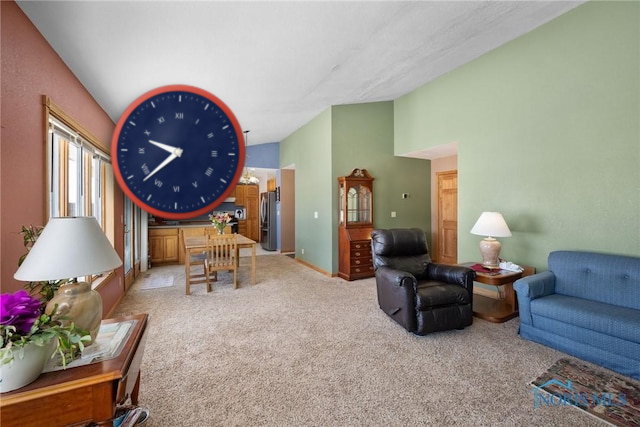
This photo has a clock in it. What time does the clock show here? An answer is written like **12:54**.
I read **9:38**
